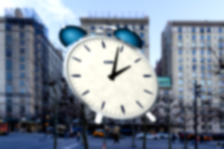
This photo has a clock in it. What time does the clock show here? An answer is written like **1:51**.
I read **2:04**
